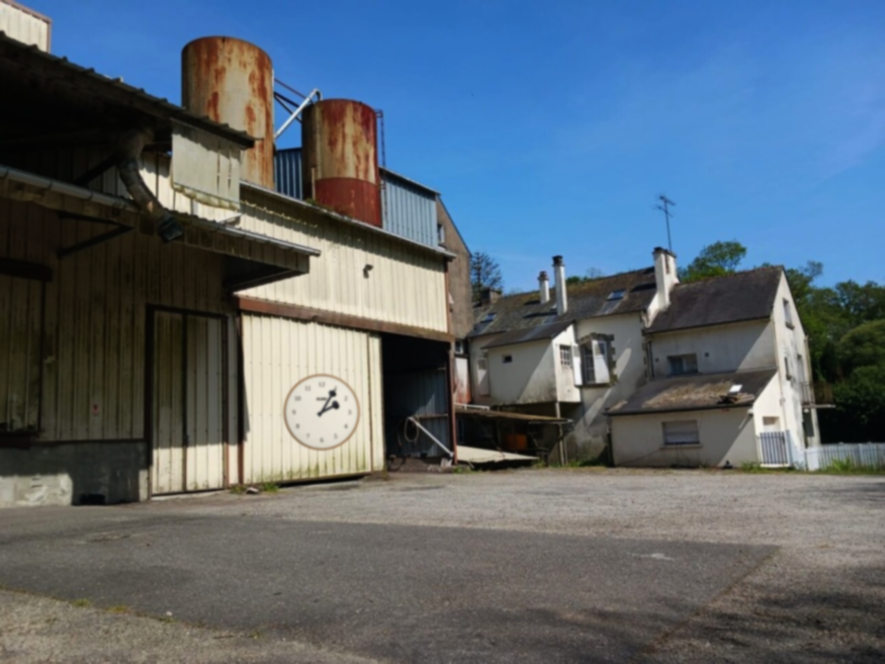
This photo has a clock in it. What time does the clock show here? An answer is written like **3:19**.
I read **2:05**
